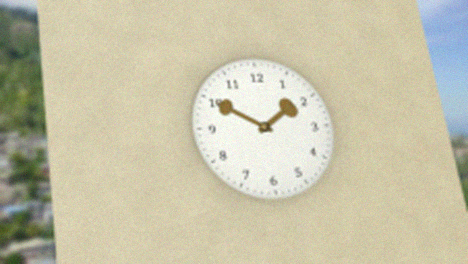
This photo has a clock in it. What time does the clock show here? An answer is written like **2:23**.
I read **1:50**
